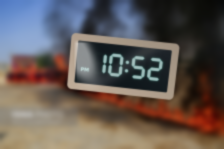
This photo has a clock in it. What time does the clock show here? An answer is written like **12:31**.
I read **10:52**
